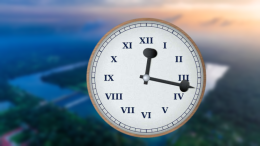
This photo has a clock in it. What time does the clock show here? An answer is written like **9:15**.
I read **12:17**
